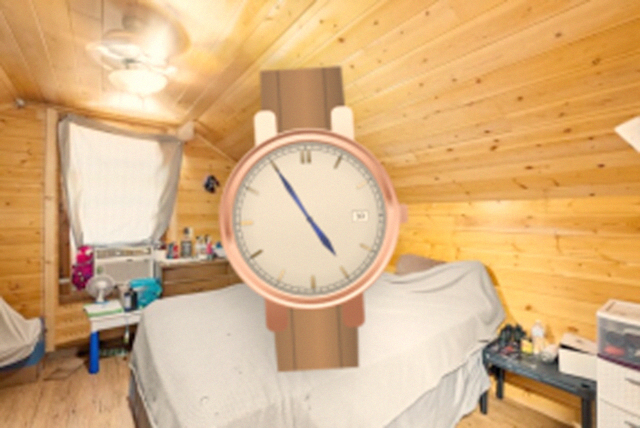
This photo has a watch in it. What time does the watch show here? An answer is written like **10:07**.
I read **4:55**
